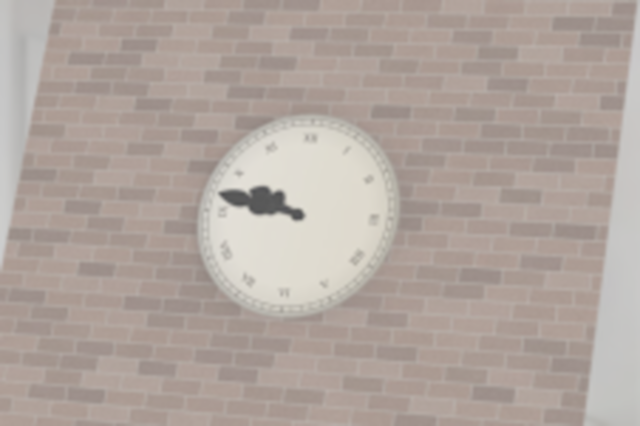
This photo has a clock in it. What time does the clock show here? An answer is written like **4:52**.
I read **9:47**
